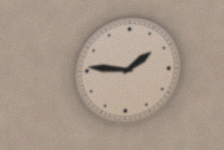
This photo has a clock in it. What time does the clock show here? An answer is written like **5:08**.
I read **1:46**
